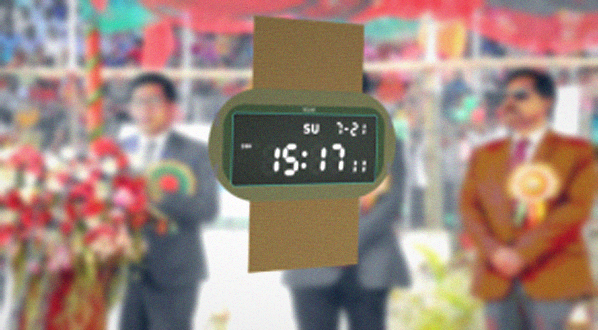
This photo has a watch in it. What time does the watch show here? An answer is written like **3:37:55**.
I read **15:17:11**
